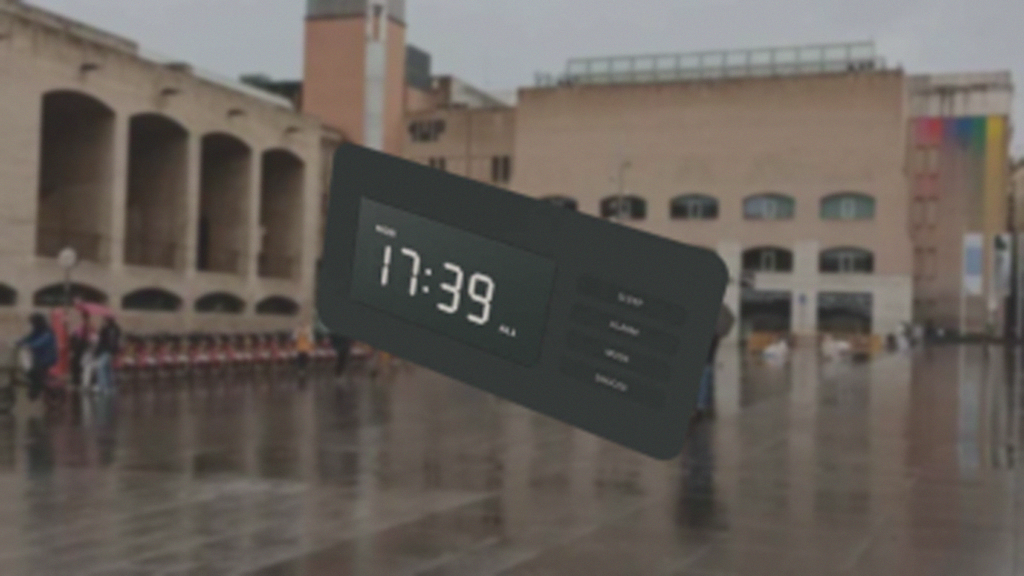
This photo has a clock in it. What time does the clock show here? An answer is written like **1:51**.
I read **17:39**
